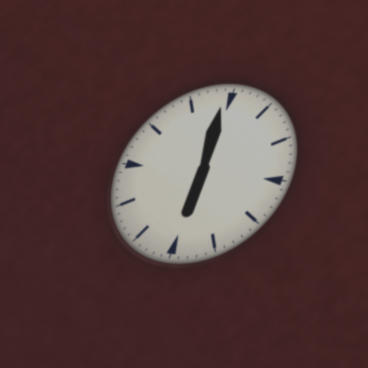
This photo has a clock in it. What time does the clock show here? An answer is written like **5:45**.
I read **5:59**
